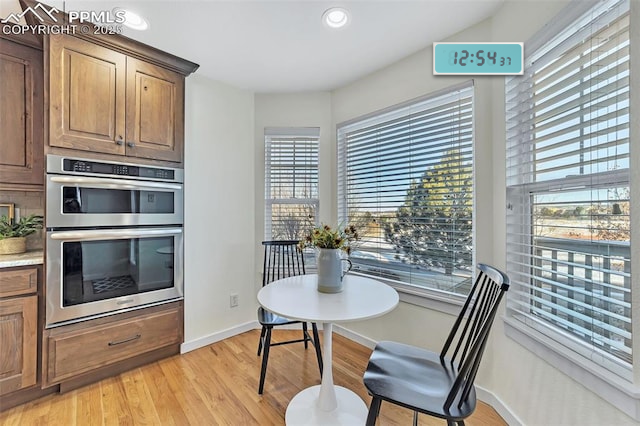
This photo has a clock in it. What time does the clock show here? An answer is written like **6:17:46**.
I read **12:54:37**
